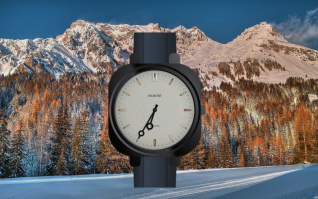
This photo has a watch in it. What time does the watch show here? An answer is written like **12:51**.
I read **6:35**
